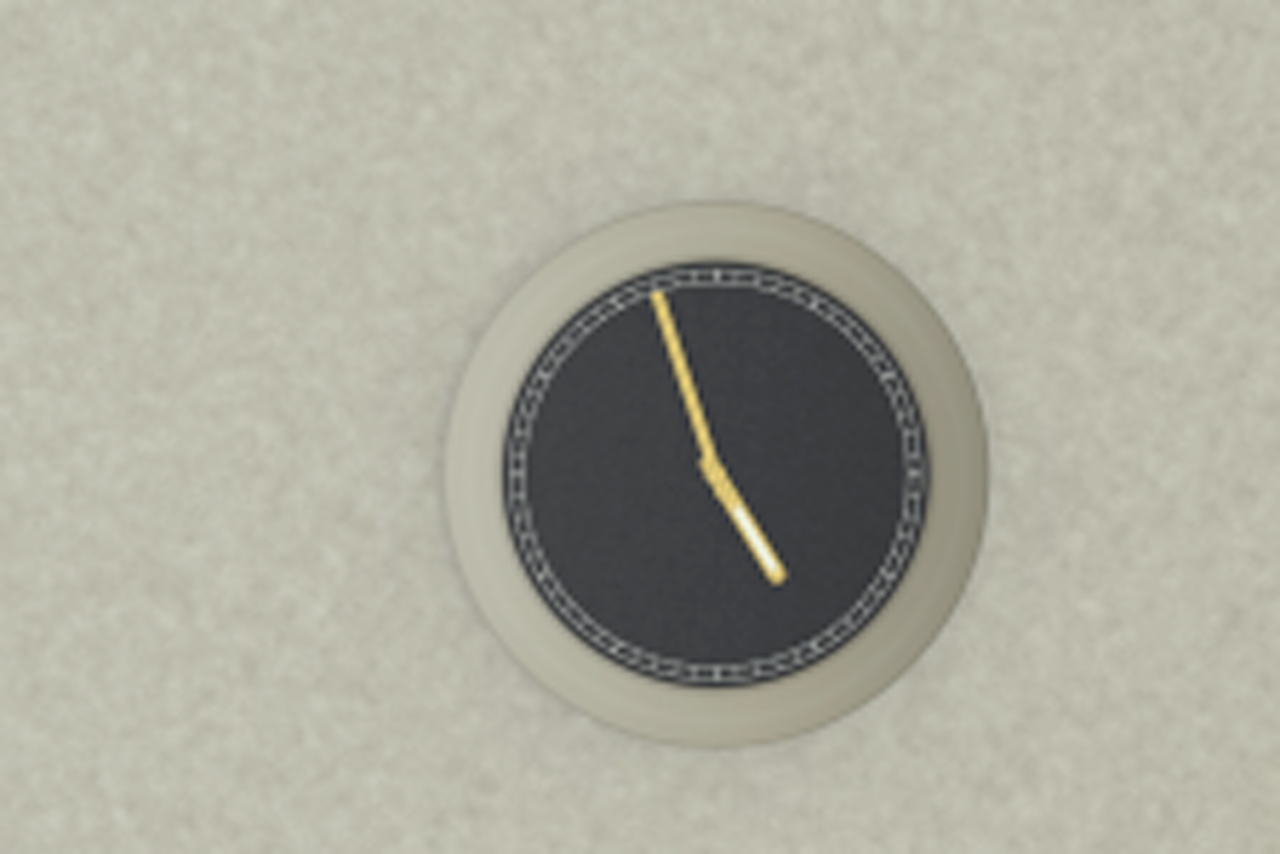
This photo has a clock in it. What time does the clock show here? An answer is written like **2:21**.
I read **4:57**
